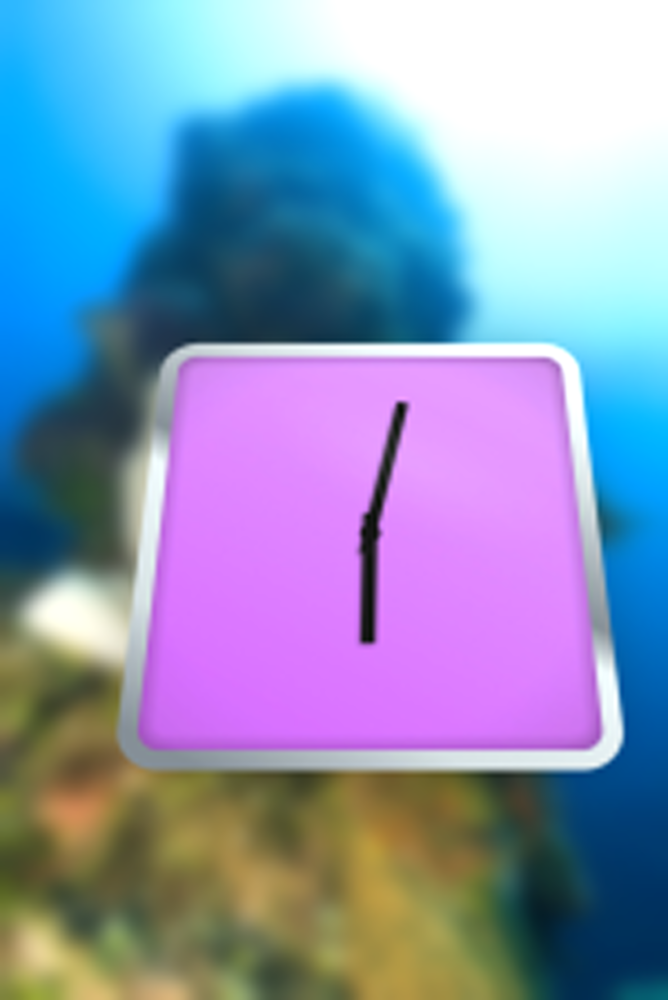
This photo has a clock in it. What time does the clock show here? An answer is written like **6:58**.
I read **6:02**
